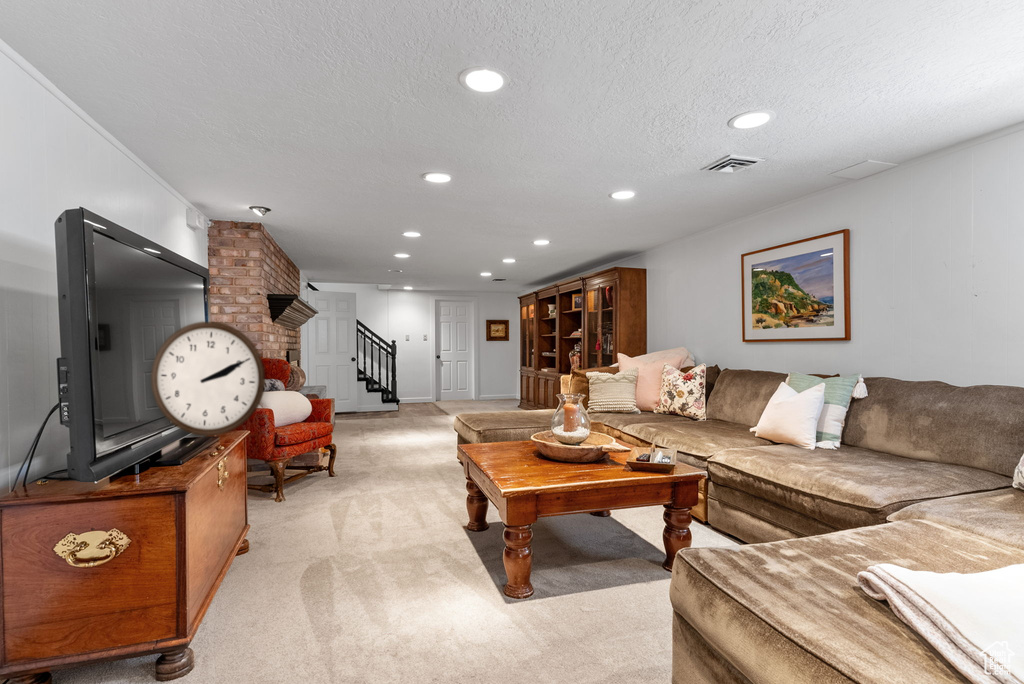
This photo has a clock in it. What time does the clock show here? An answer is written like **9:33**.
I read **2:10**
